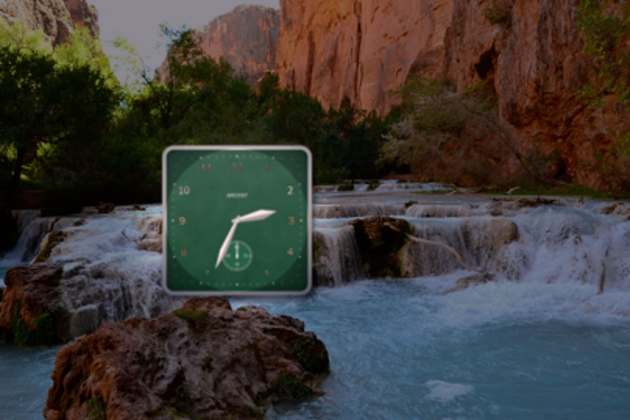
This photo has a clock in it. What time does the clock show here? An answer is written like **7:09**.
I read **2:34**
